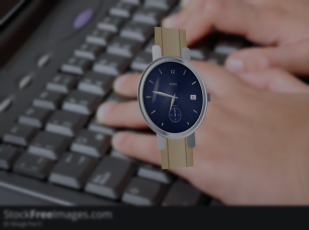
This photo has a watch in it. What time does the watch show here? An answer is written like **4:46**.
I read **6:47**
